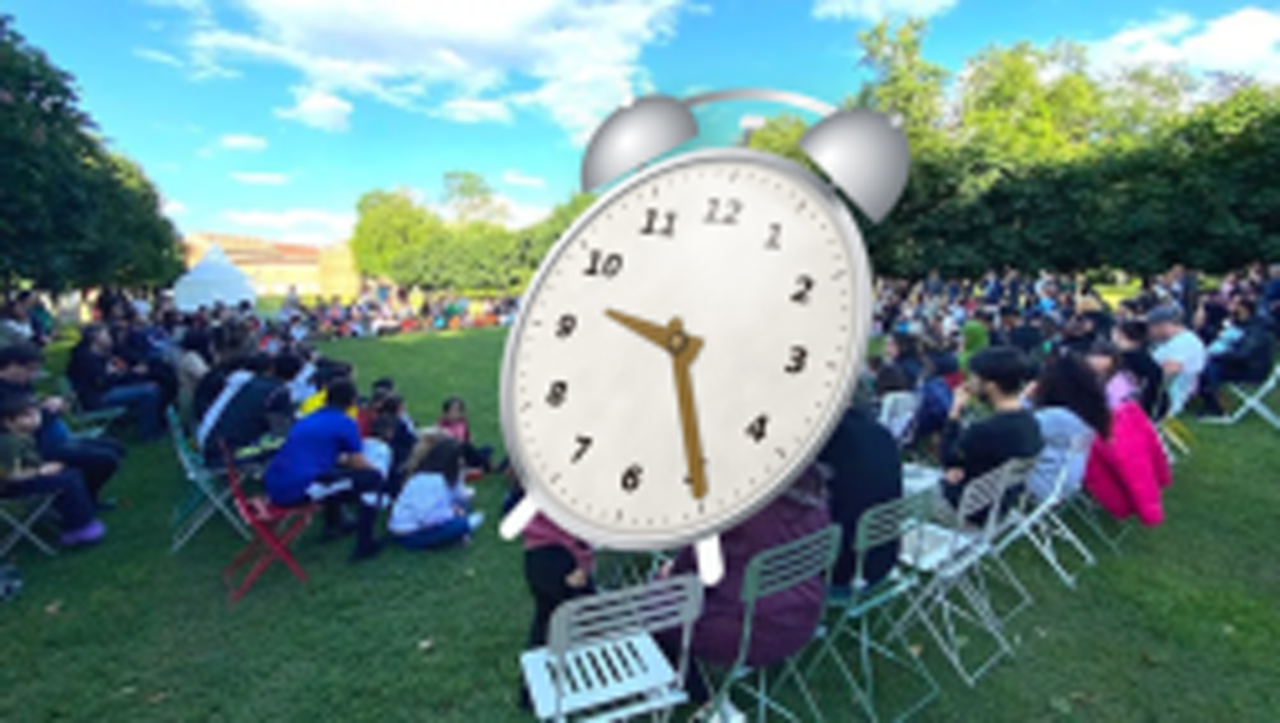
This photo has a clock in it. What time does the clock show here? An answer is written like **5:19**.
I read **9:25**
